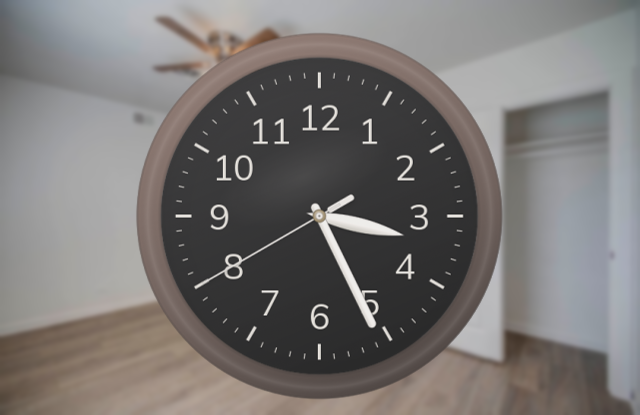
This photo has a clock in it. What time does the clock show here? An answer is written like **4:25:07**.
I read **3:25:40**
